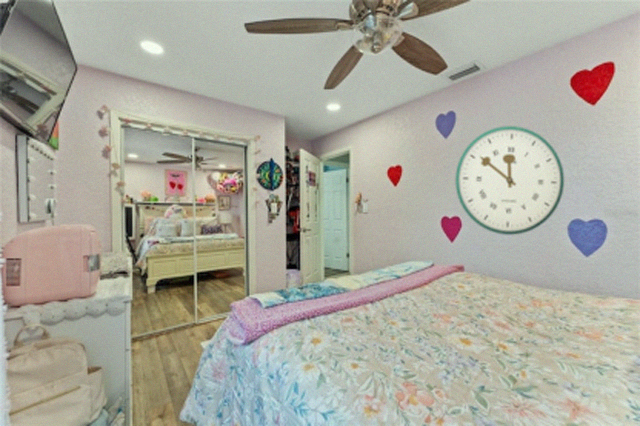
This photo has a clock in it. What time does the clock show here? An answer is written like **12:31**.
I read **11:51**
